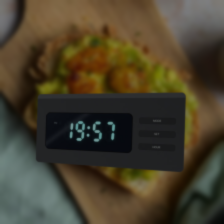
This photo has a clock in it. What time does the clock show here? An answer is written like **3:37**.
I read **19:57**
